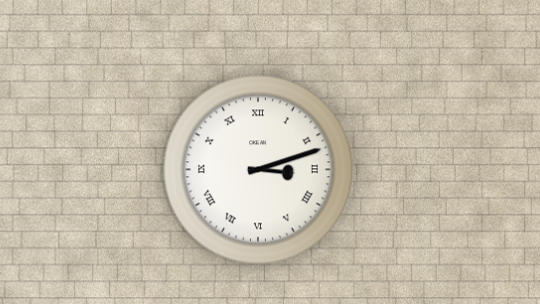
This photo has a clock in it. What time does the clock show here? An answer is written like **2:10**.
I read **3:12**
